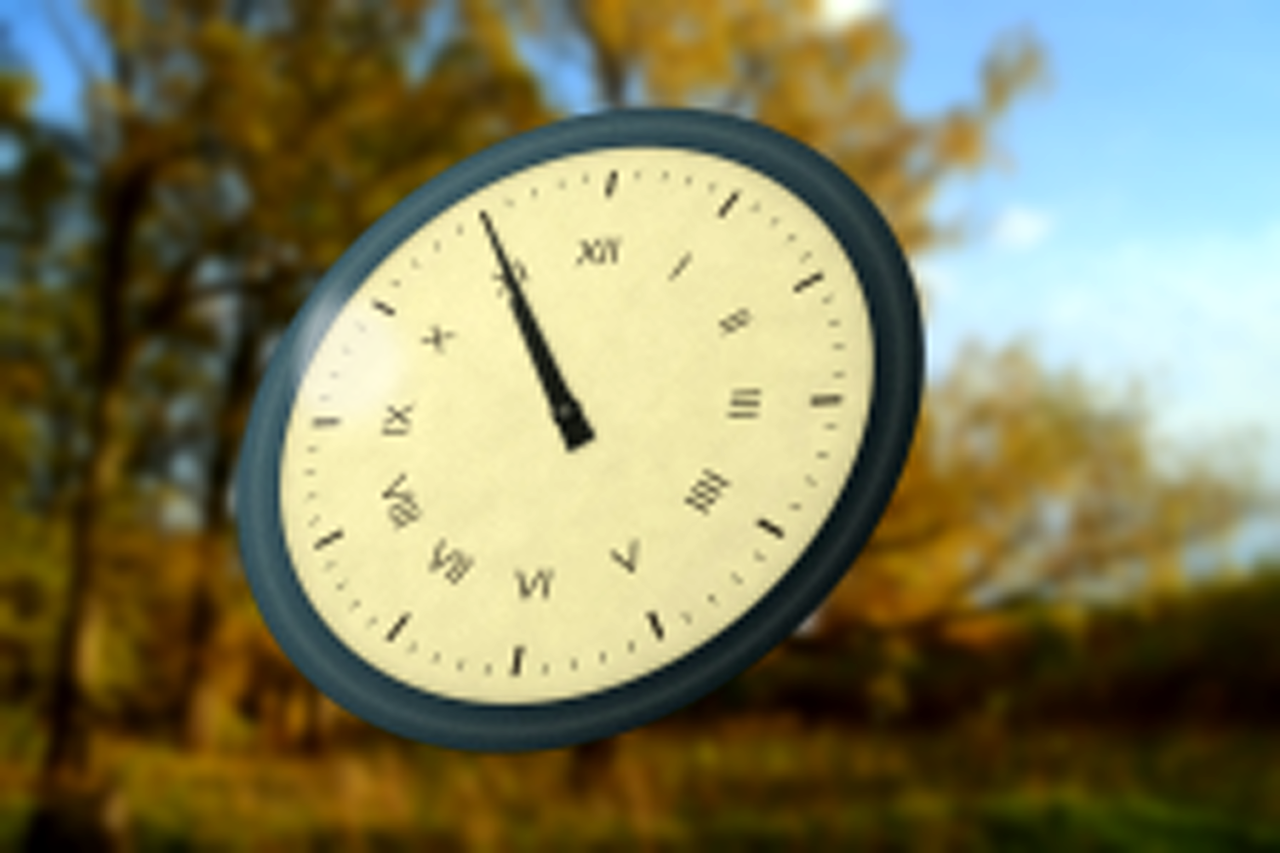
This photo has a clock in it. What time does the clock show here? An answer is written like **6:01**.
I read **10:55**
